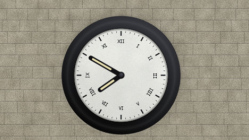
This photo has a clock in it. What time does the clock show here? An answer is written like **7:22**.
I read **7:50**
